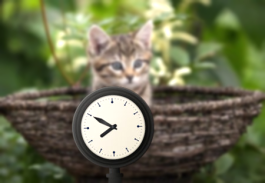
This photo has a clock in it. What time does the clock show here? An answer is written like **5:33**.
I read **7:50**
